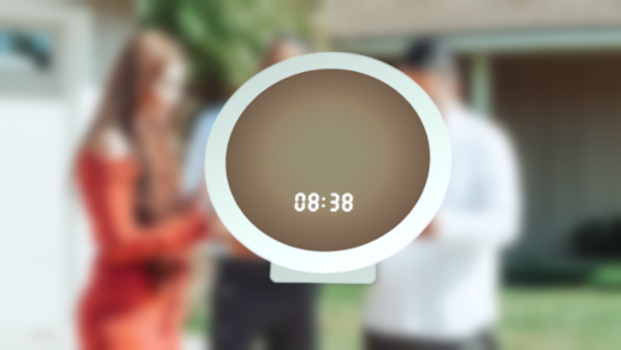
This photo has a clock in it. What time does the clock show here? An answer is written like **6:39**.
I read **8:38**
